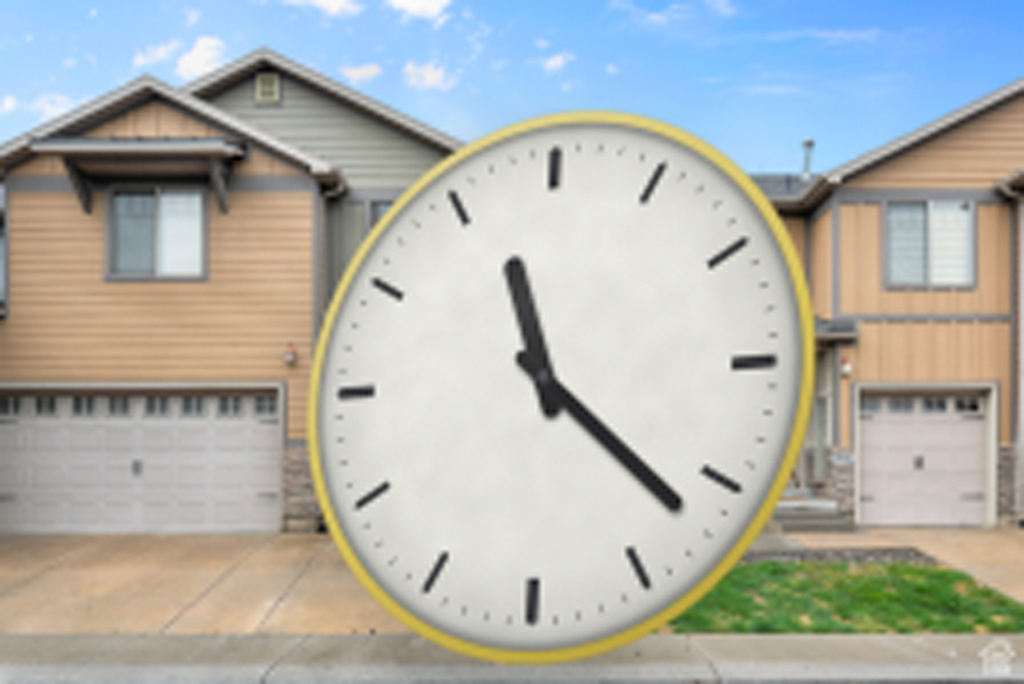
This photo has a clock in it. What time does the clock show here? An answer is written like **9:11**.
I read **11:22**
